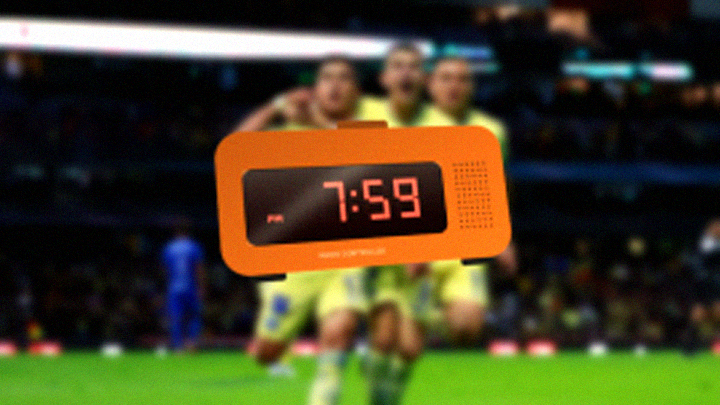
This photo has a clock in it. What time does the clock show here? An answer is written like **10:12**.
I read **7:59**
